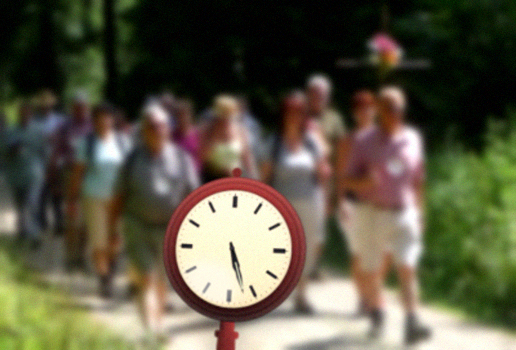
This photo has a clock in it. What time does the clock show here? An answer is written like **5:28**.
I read **5:27**
